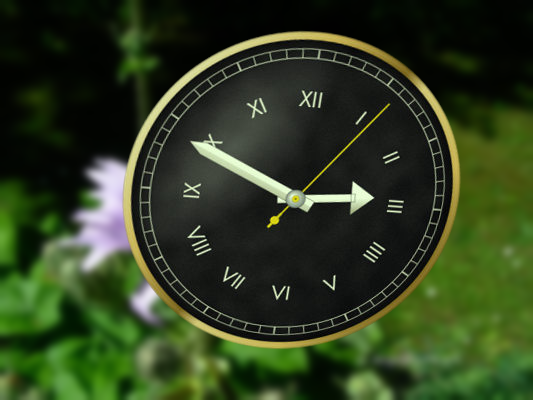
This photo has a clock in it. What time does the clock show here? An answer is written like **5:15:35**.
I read **2:49:06**
